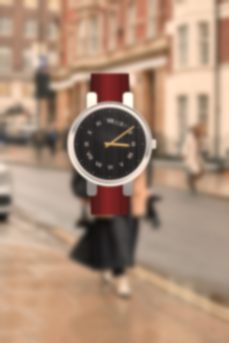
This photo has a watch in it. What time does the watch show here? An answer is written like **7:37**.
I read **3:09**
